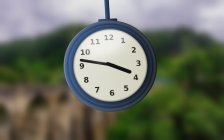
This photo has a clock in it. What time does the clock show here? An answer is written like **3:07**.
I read **3:47**
